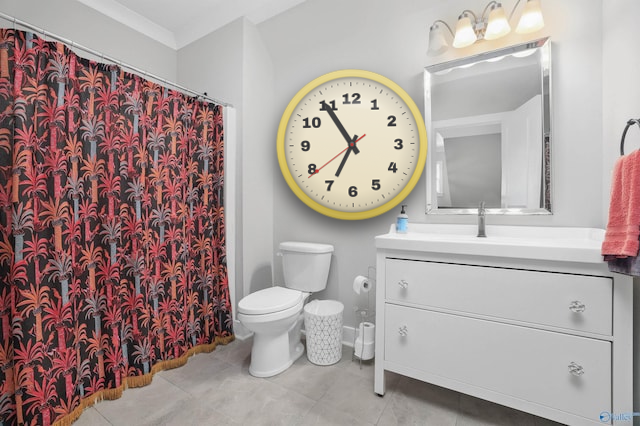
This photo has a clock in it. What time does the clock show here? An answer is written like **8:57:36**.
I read **6:54:39**
